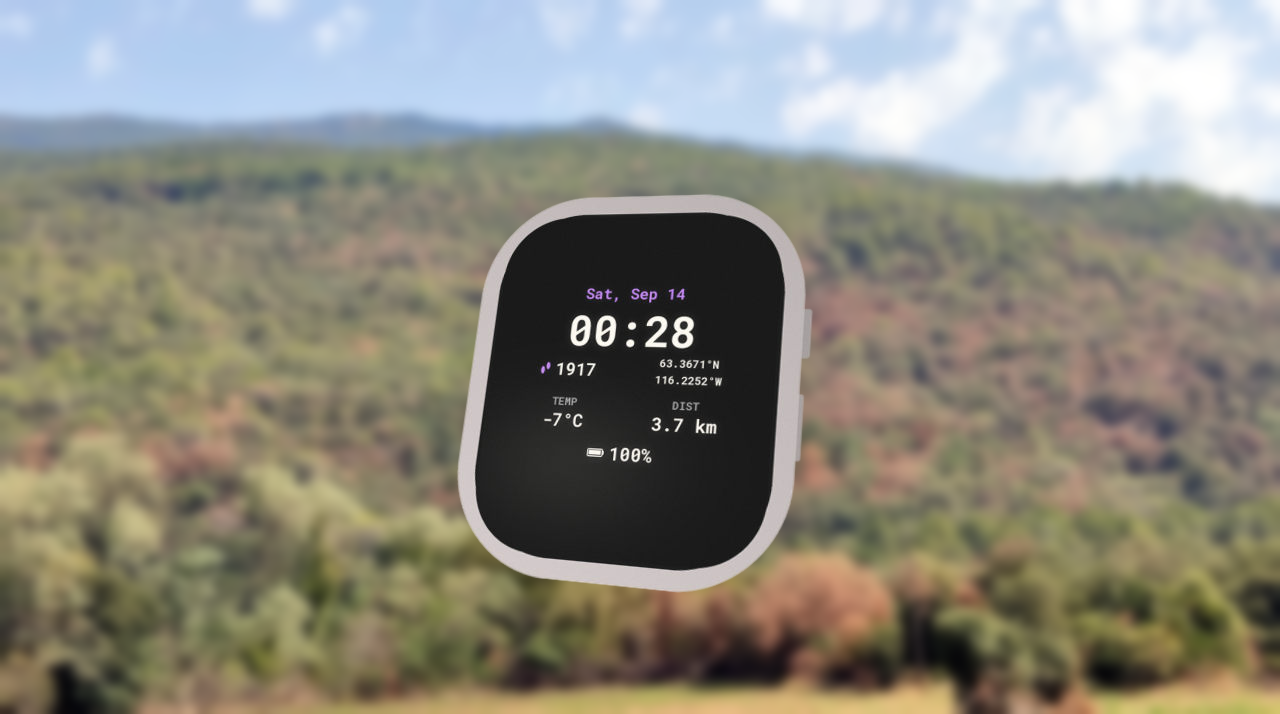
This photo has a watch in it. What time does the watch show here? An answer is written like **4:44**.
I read **0:28**
